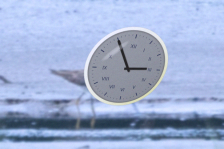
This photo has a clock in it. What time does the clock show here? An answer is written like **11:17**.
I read **2:55**
